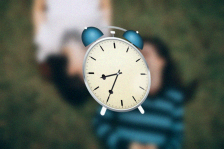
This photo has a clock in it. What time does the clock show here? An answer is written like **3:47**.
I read **8:35**
